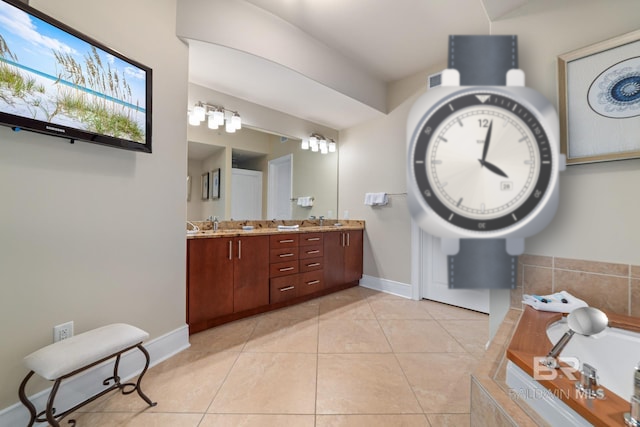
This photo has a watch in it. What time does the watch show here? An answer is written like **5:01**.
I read **4:02**
